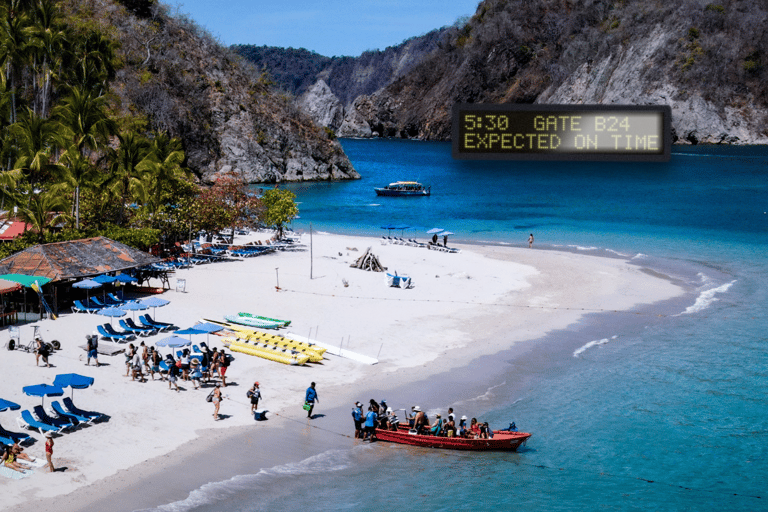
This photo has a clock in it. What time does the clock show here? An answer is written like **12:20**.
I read **5:30**
